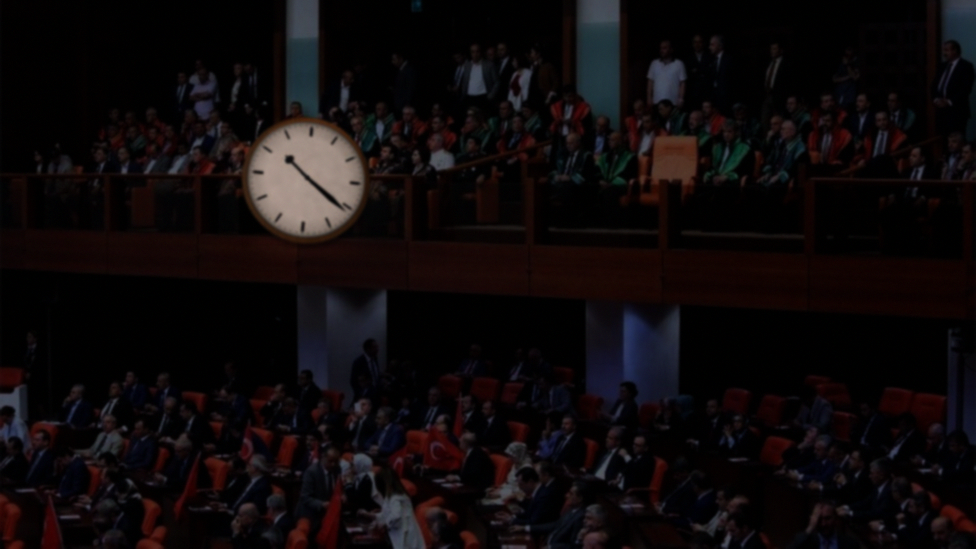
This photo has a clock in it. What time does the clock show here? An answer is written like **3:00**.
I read **10:21**
